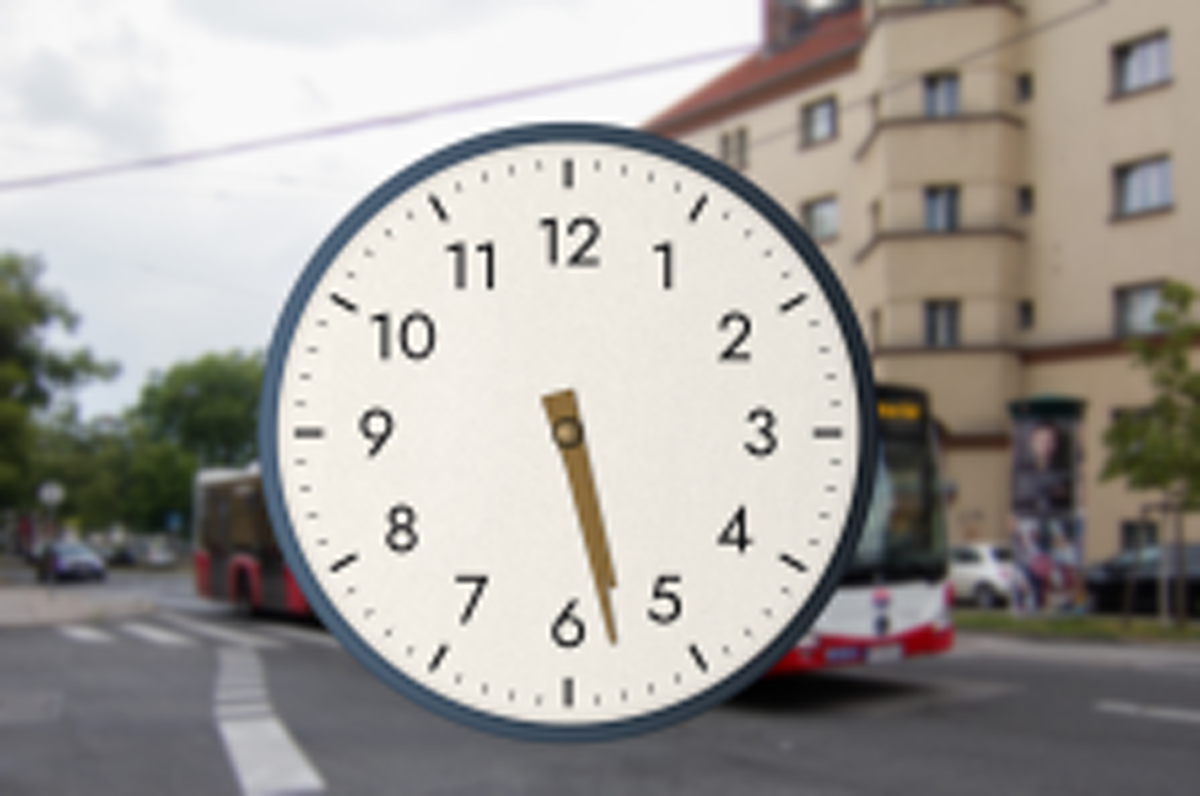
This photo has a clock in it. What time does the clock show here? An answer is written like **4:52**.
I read **5:28**
